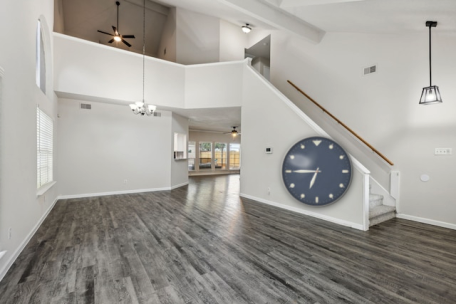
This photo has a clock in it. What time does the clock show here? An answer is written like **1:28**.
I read **6:45**
